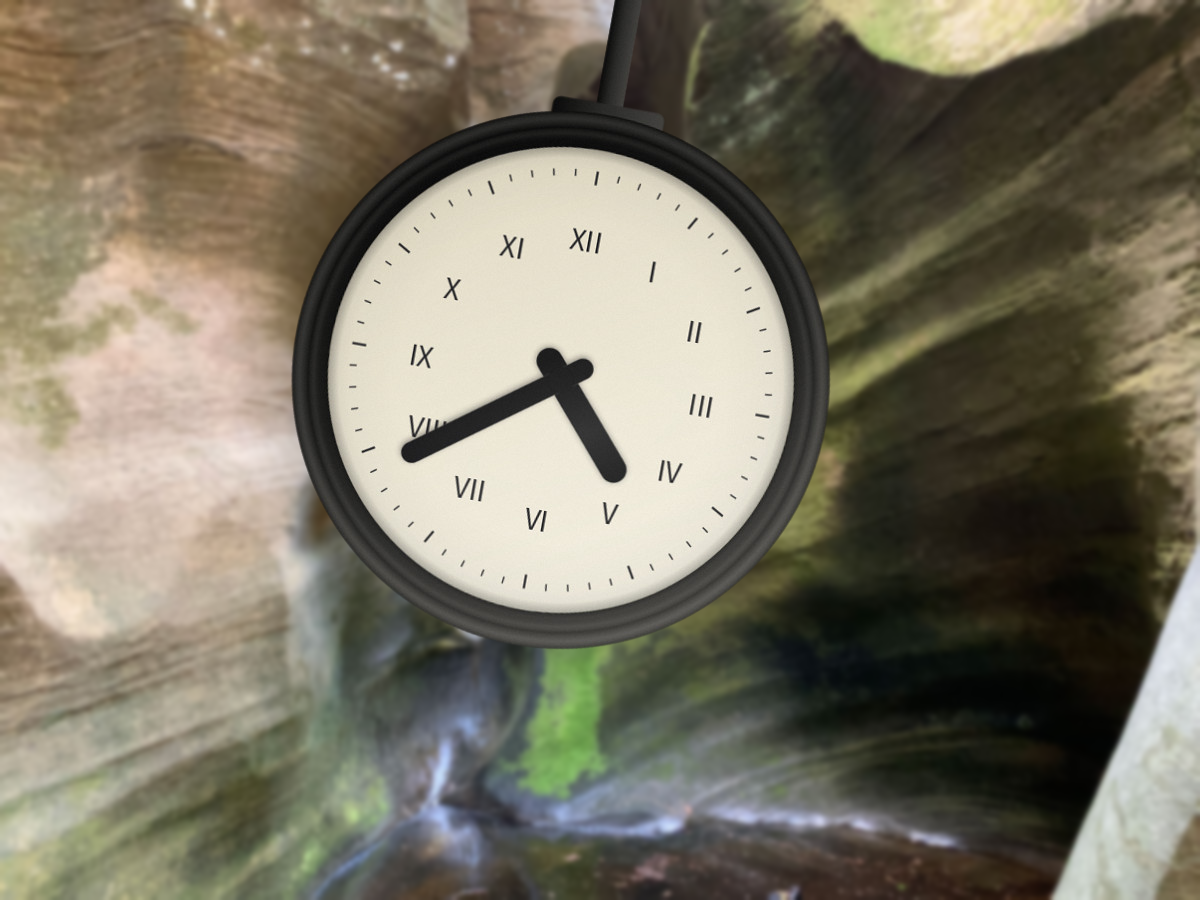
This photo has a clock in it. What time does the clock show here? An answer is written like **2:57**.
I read **4:39**
